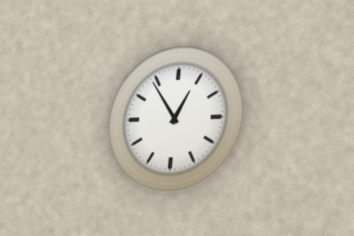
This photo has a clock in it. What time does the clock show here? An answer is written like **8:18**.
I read **12:54**
